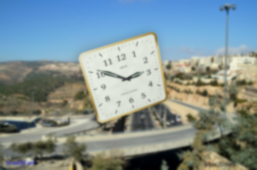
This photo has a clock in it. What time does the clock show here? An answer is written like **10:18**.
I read **2:51**
